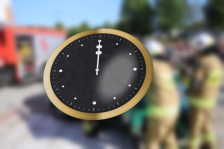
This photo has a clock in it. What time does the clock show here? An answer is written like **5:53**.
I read **12:00**
